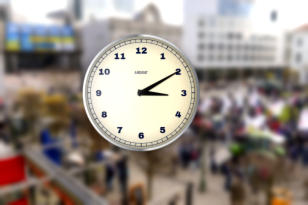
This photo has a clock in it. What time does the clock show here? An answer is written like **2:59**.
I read **3:10**
